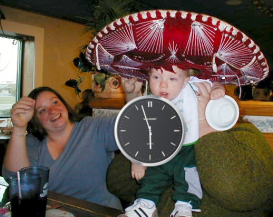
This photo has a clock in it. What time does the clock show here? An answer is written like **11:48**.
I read **5:57**
